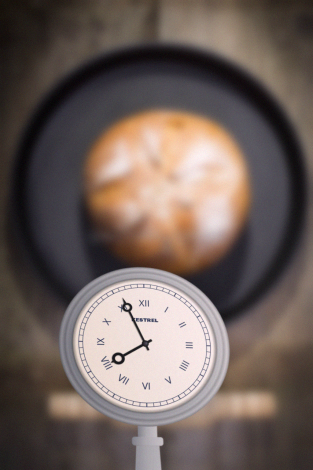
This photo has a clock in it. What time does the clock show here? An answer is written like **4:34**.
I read **7:56**
